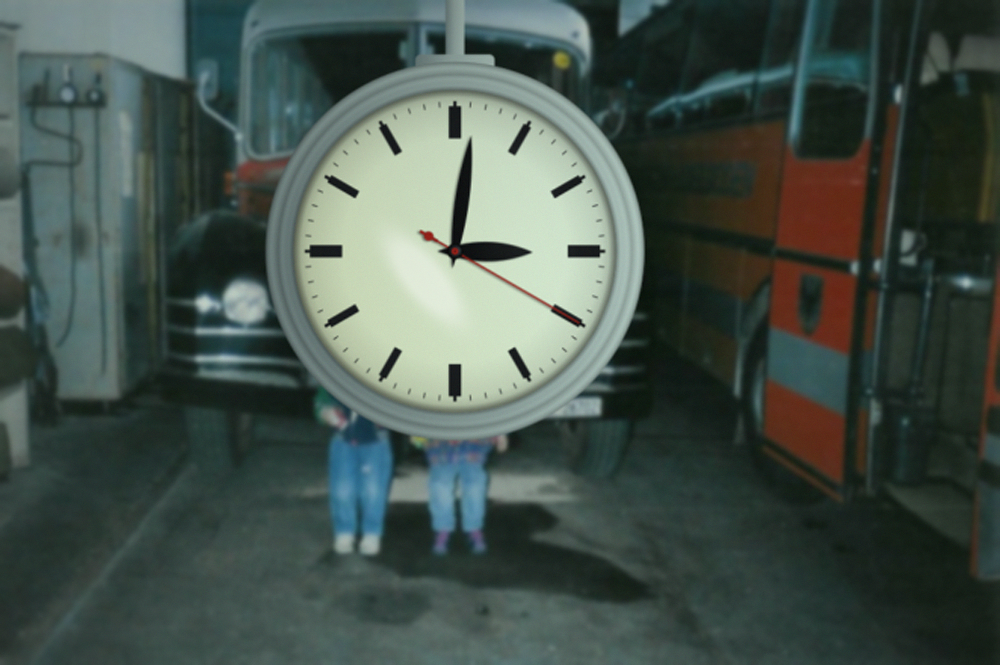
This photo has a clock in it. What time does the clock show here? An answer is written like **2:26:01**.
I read **3:01:20**
